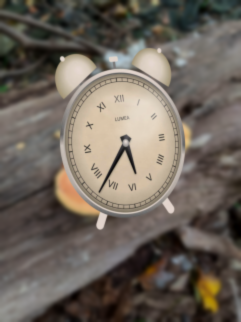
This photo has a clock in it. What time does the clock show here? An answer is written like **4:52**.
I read **5:37**
